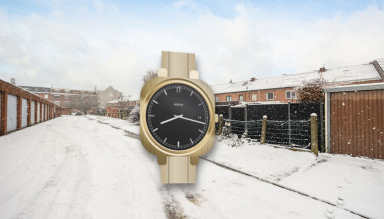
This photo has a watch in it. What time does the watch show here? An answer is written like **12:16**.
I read **8:17**
